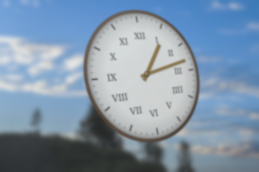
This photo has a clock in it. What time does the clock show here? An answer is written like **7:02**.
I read **1:13**
